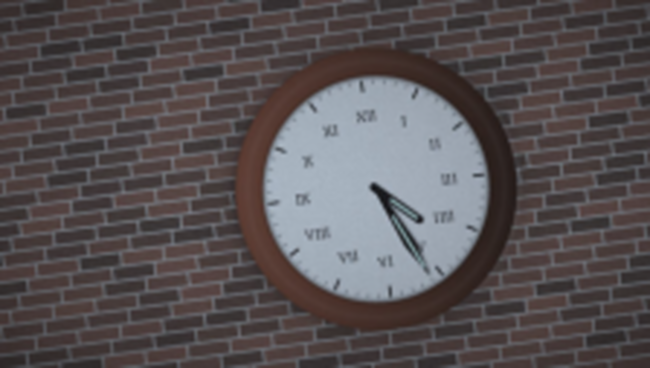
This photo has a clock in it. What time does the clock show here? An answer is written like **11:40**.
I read **4:26**
